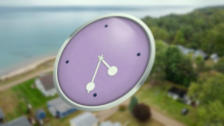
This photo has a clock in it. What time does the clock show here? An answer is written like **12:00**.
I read **4:32**
